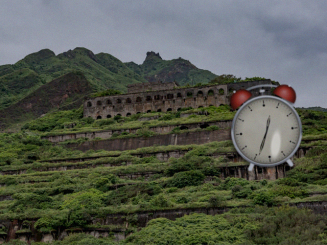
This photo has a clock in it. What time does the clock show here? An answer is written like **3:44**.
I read **12:34**
